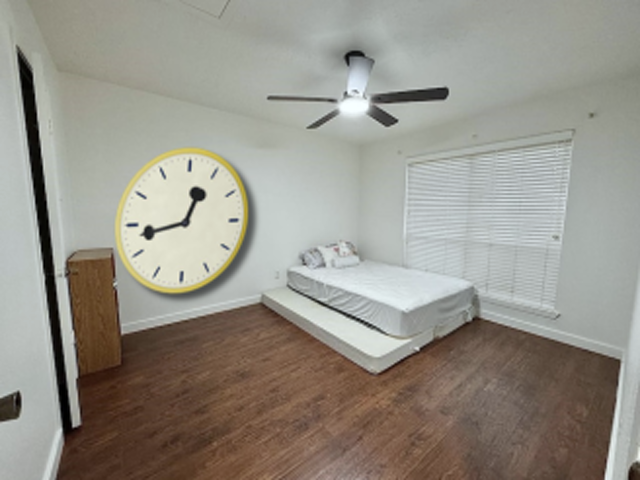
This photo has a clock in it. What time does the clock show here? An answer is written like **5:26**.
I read **12:43**
